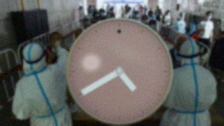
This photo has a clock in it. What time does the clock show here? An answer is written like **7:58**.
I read **4:40**
